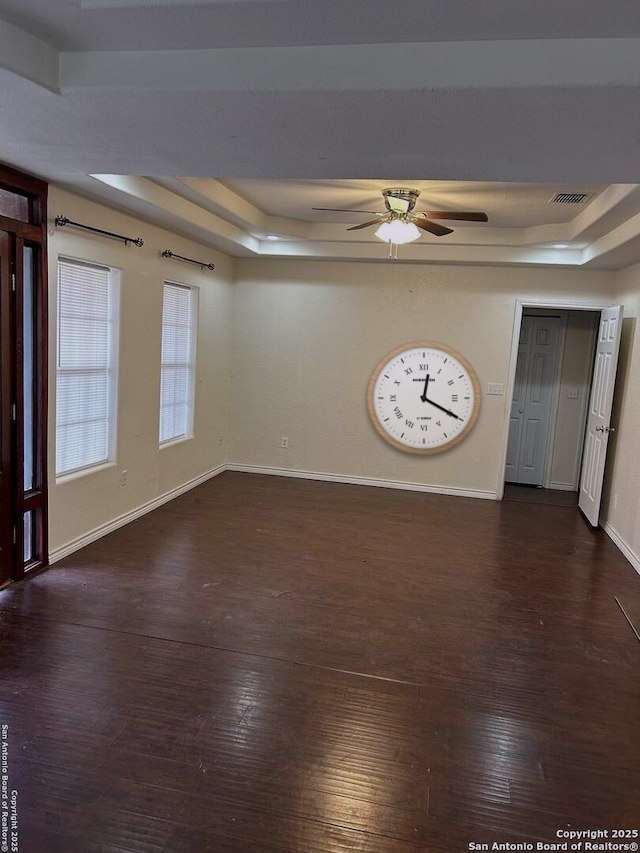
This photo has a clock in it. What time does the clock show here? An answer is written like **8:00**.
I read **12:20**
